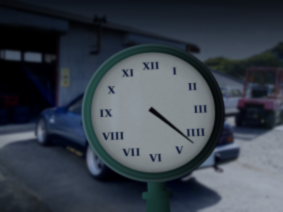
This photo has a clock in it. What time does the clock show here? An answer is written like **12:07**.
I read **4:22**
